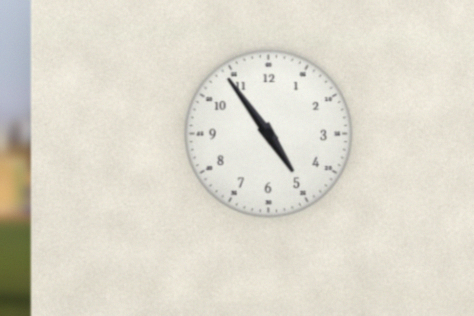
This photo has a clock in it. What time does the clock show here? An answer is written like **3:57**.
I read **4:54**
